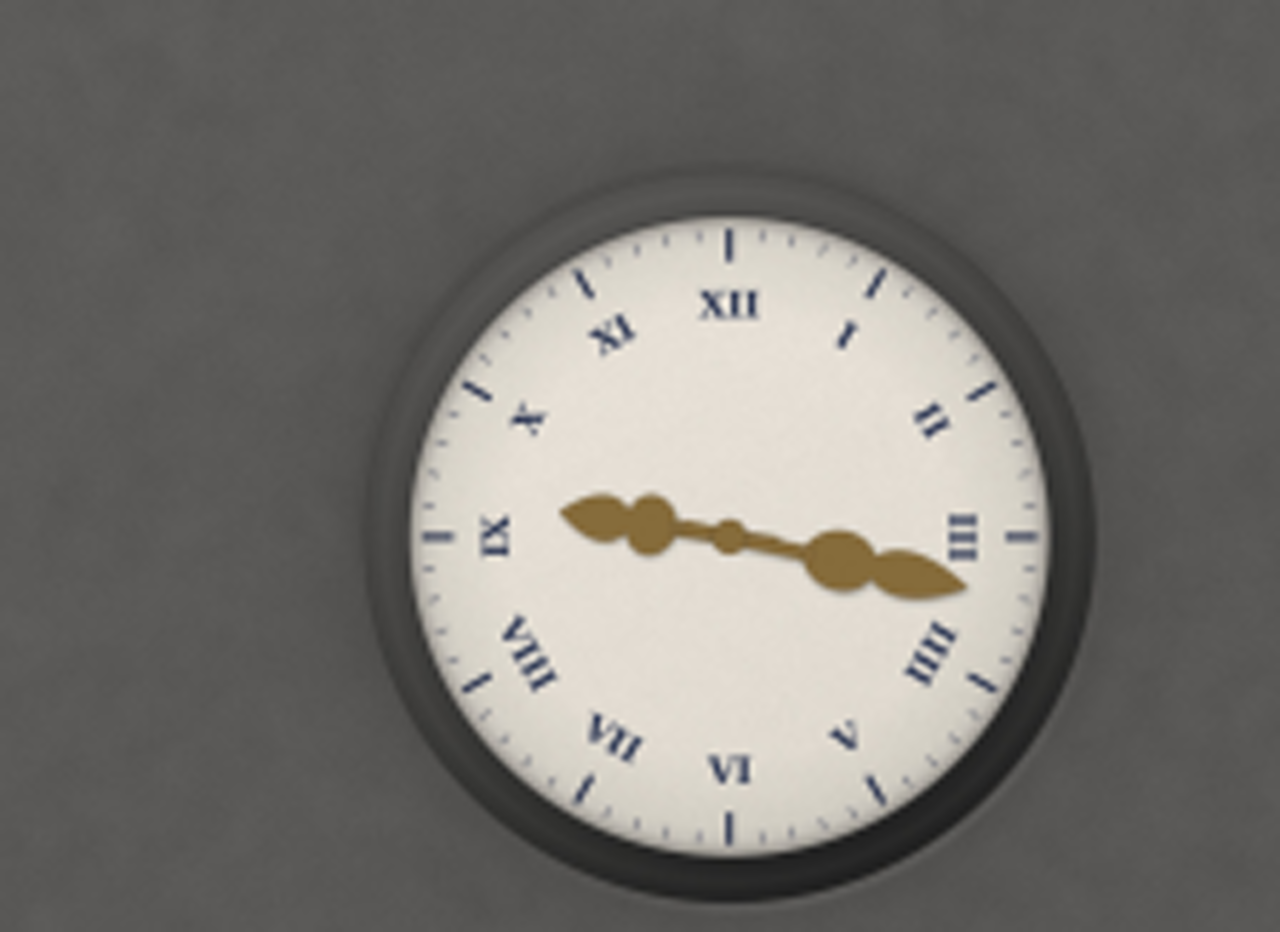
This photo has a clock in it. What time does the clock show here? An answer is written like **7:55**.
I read **9:17**
